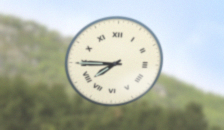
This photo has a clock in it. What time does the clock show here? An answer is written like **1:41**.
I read **7:45**
